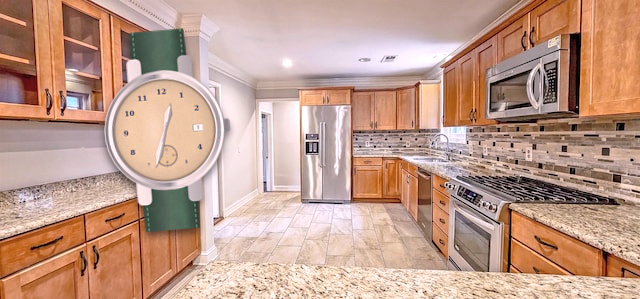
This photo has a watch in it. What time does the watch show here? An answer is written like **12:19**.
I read **12:33**
